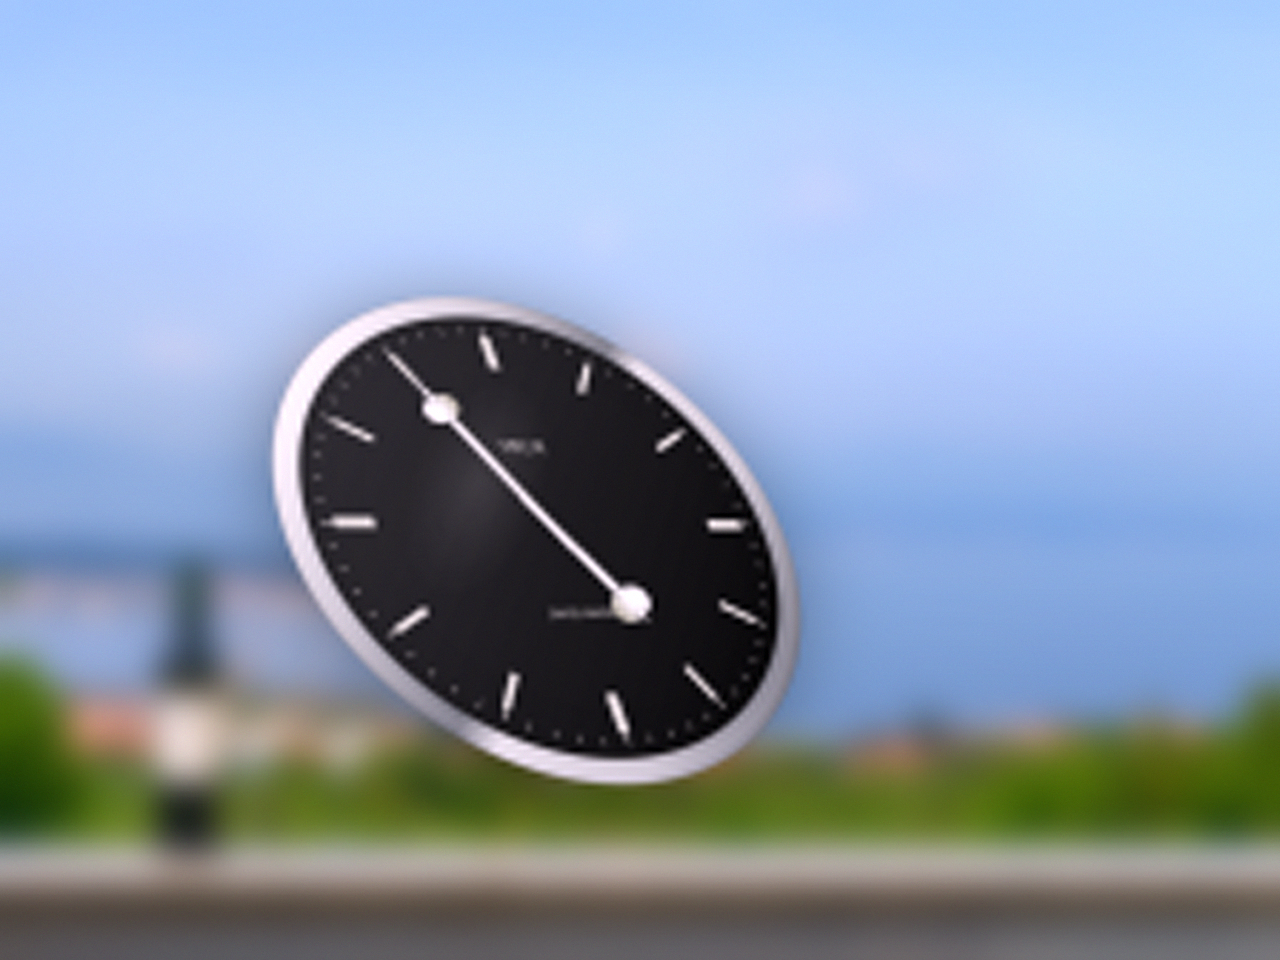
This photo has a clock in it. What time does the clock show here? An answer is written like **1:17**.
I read **4:55**
